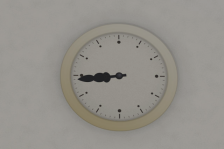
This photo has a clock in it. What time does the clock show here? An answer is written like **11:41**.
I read **8:44**
